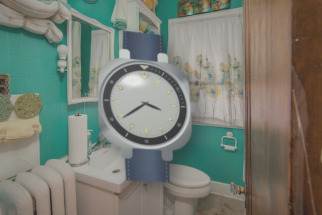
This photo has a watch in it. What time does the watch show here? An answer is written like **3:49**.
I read **3:39**
